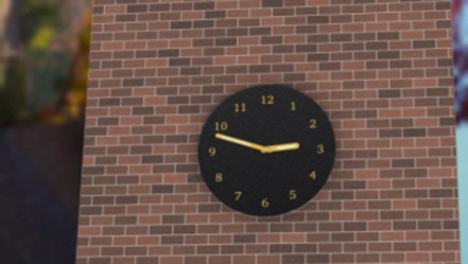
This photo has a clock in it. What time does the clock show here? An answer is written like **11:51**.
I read **2:48**
